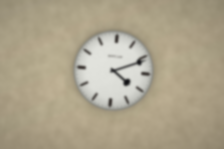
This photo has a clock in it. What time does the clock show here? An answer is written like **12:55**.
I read **4:11**
